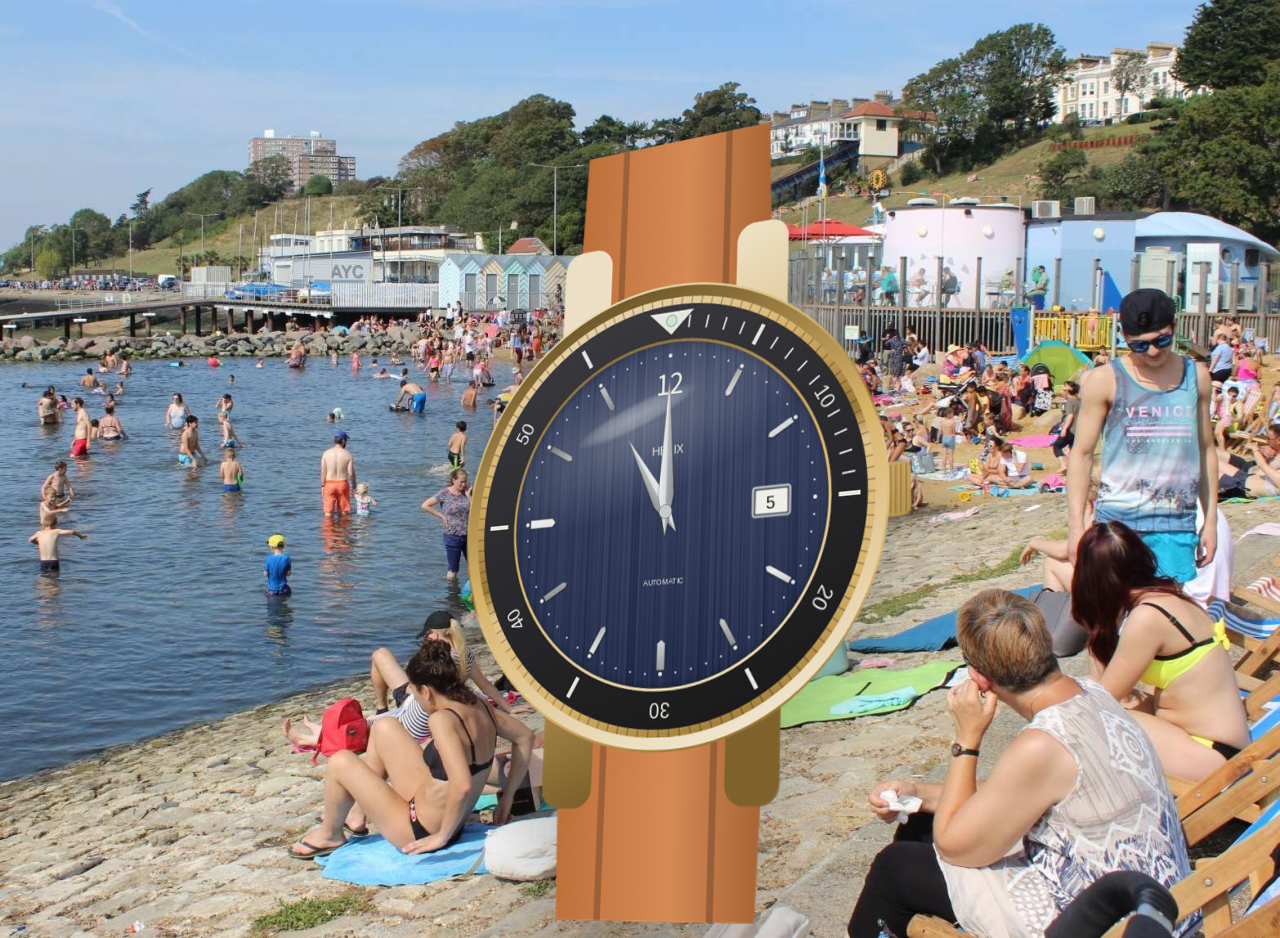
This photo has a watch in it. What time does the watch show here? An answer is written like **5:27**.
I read **11:00**
